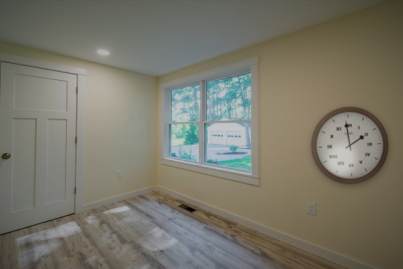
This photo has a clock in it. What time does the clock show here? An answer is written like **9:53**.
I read **1:59**
